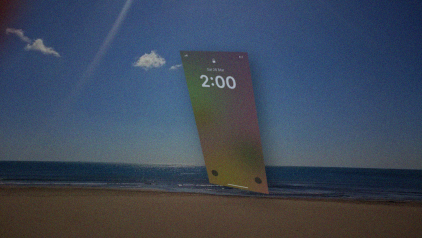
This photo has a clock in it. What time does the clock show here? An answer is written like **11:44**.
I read **2:00**
